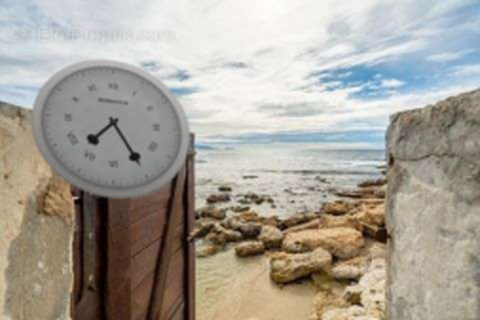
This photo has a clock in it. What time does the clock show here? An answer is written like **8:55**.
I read **7:25**
